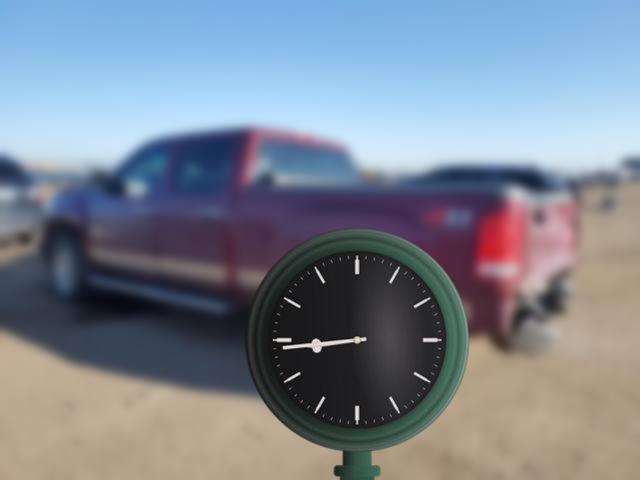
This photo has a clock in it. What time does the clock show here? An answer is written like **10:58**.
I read **8:44**
